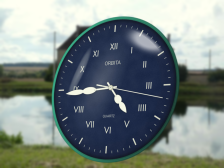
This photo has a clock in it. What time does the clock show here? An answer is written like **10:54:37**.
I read **4:44:17**
